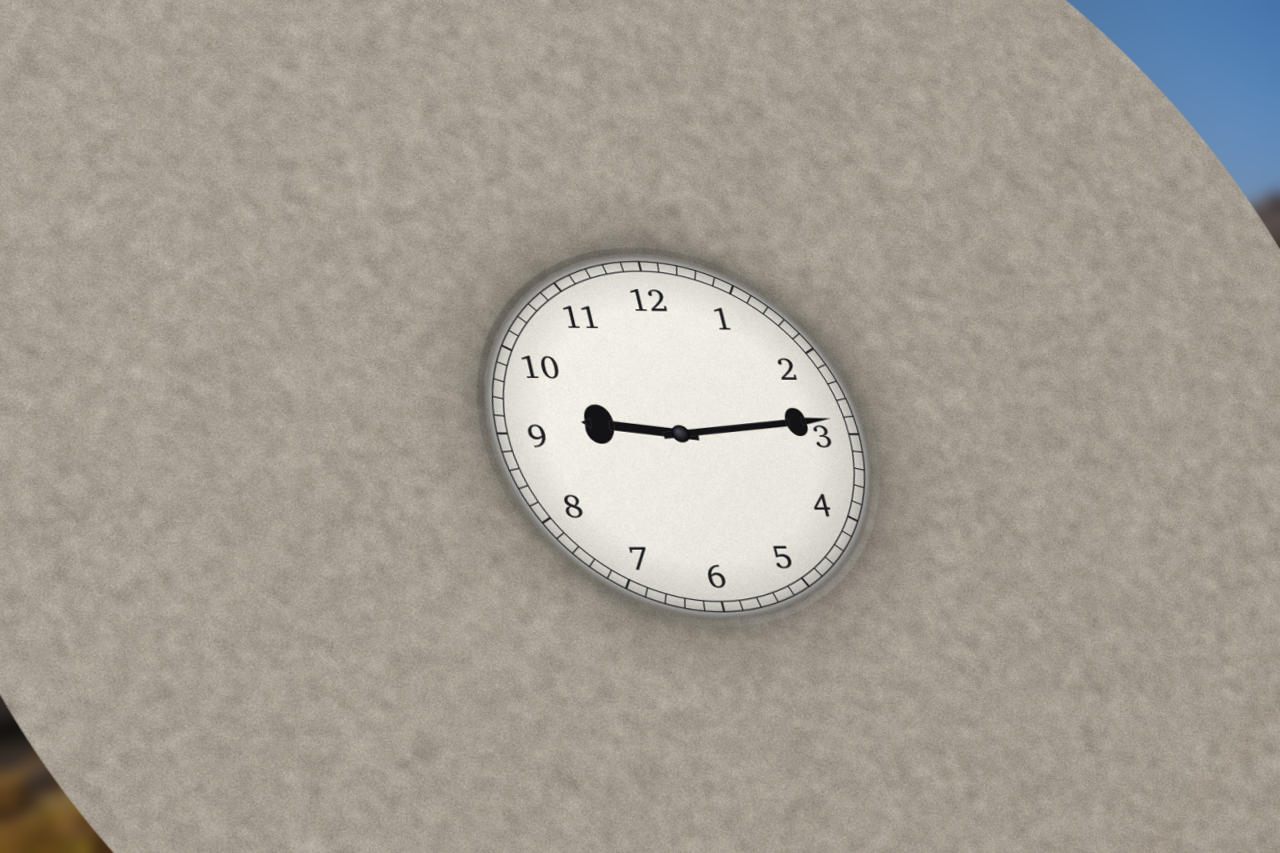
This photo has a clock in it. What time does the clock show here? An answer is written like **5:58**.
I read **9:14**
